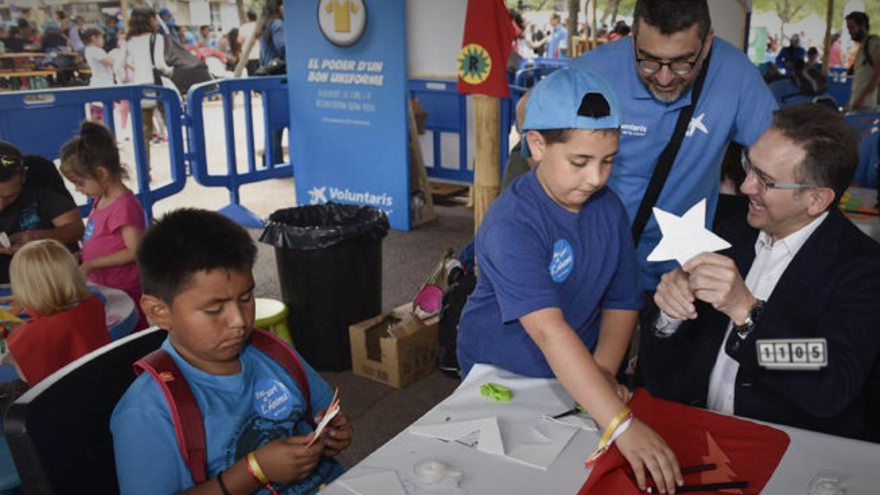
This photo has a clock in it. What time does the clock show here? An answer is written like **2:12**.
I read **11:05**
